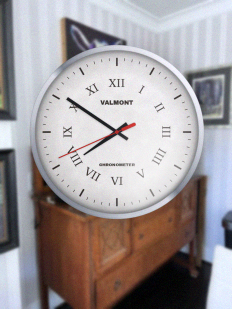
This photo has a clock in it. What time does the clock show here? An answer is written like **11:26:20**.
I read **7:50:41**
